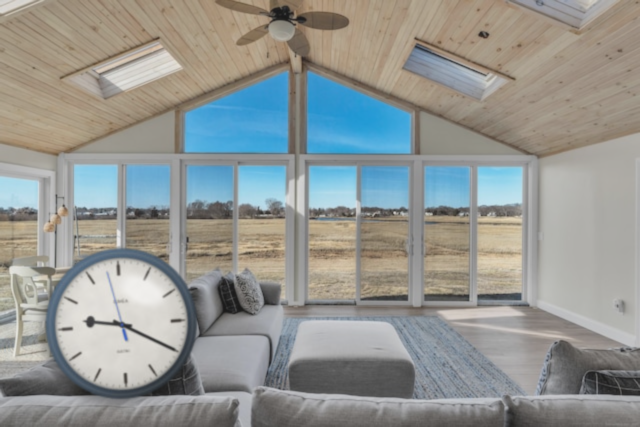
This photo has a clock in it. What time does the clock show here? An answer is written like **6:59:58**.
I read **9:19:58**
